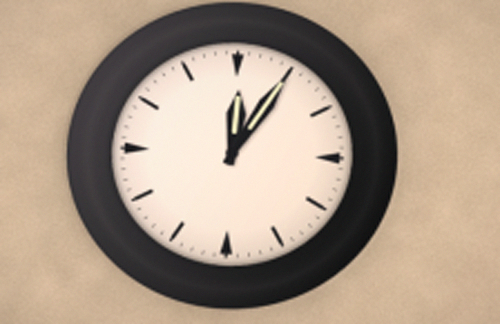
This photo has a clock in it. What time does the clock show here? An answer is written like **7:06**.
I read **12:05**
